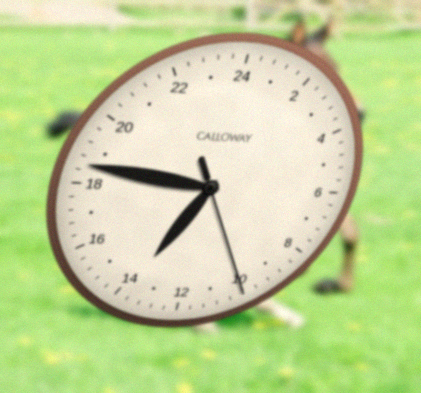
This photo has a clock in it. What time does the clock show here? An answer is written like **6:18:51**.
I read **13:46:25**
